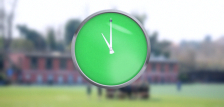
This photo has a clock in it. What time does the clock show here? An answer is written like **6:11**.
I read **11:00**
